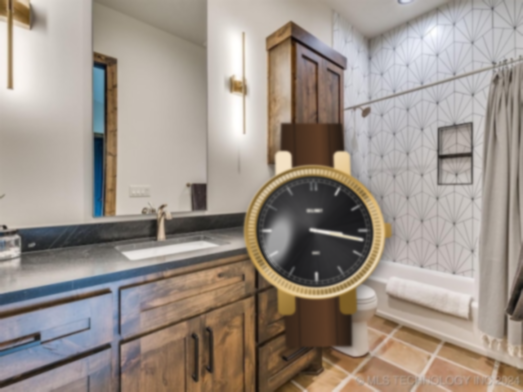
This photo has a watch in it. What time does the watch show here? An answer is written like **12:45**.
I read **3:17**
